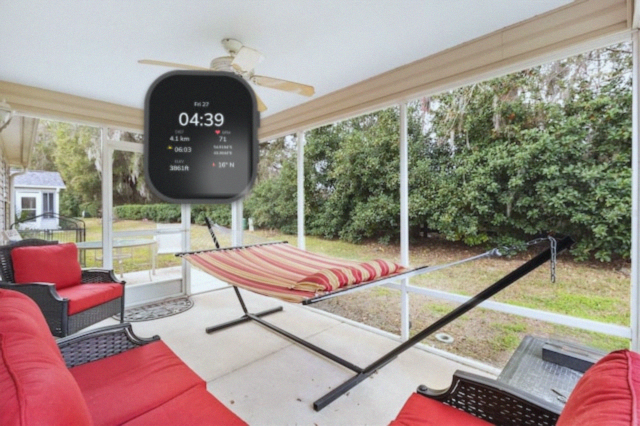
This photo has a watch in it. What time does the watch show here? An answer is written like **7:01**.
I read **4:39**
